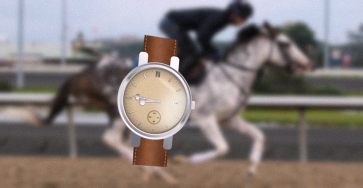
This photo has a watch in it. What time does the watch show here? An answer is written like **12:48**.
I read **8:46**
